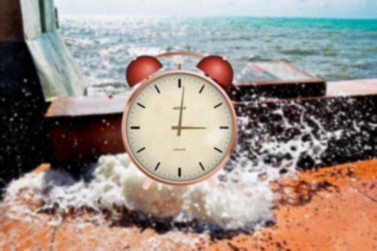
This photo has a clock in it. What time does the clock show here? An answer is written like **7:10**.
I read **3:01**
